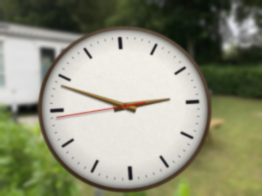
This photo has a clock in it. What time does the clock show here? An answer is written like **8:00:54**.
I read **2:48:44**
